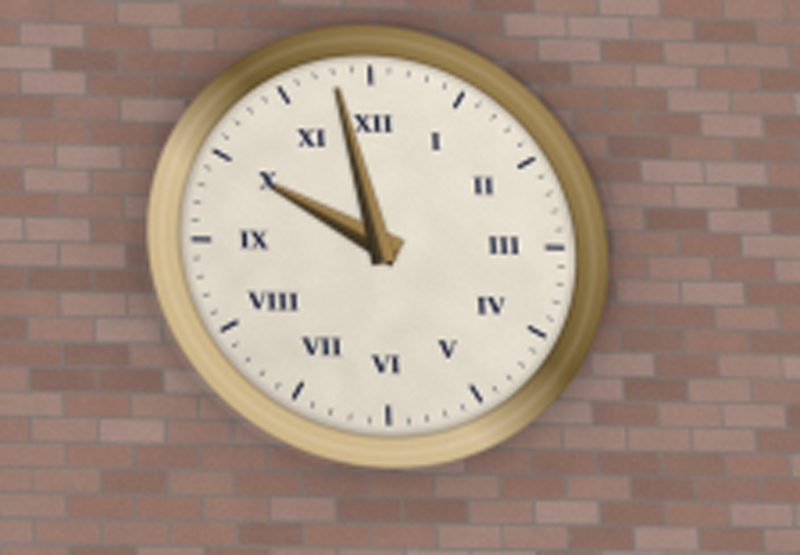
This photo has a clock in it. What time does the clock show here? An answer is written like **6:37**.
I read **9:58**
